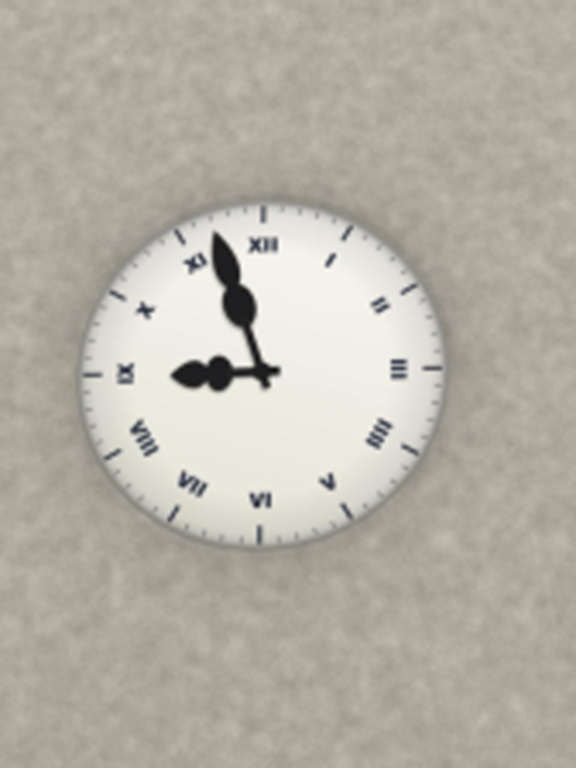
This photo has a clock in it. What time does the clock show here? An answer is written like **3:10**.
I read **8:57**
